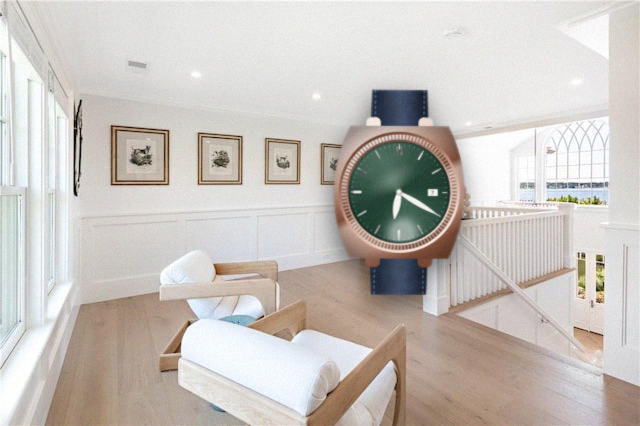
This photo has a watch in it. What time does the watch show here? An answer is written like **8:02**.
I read **6:20**
